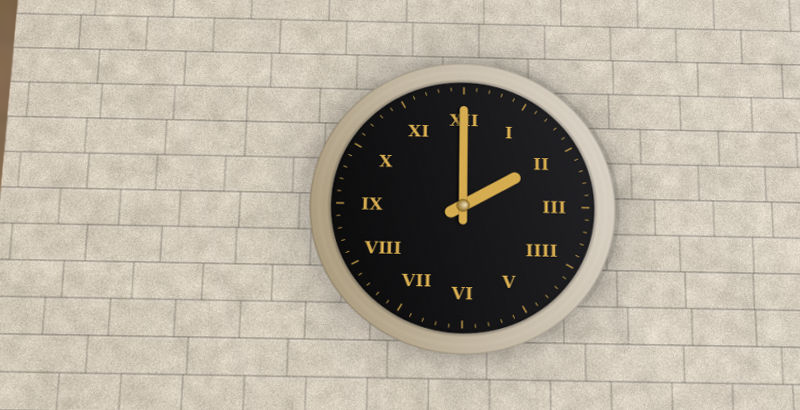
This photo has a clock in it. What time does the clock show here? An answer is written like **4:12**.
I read **2:00**
